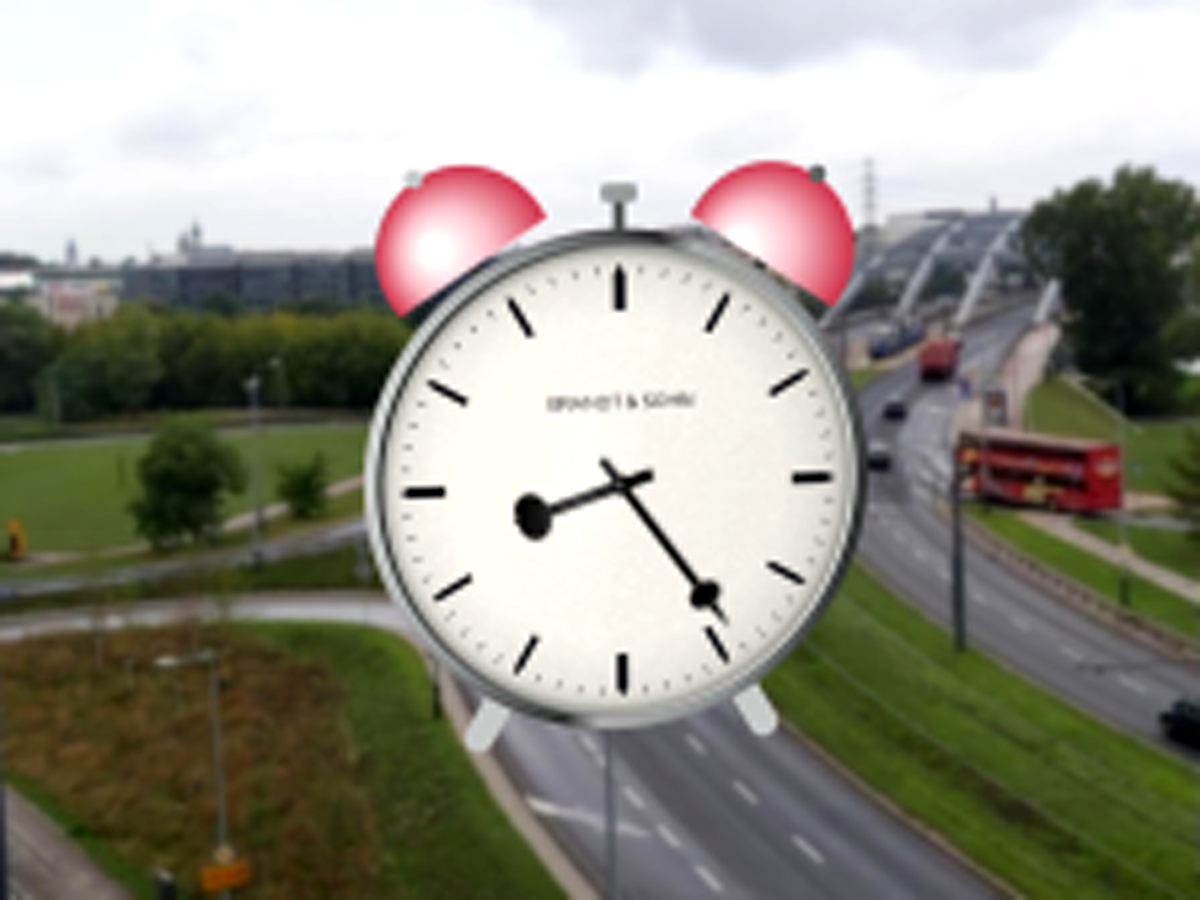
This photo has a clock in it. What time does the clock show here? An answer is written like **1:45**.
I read **8:24**
